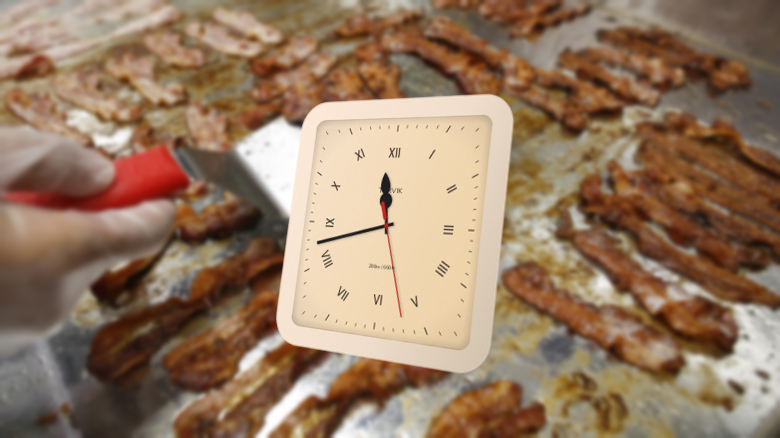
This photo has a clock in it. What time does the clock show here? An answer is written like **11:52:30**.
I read **11:42:27**
